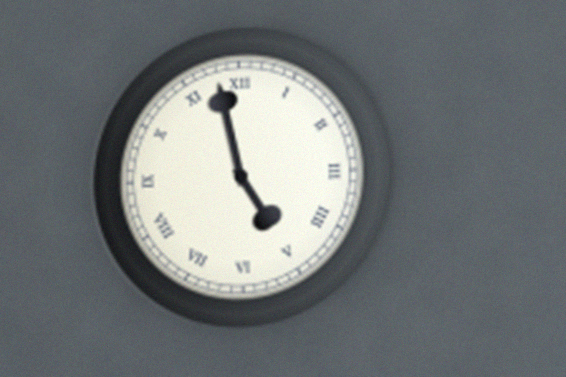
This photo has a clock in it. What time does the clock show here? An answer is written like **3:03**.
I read **4:58**
